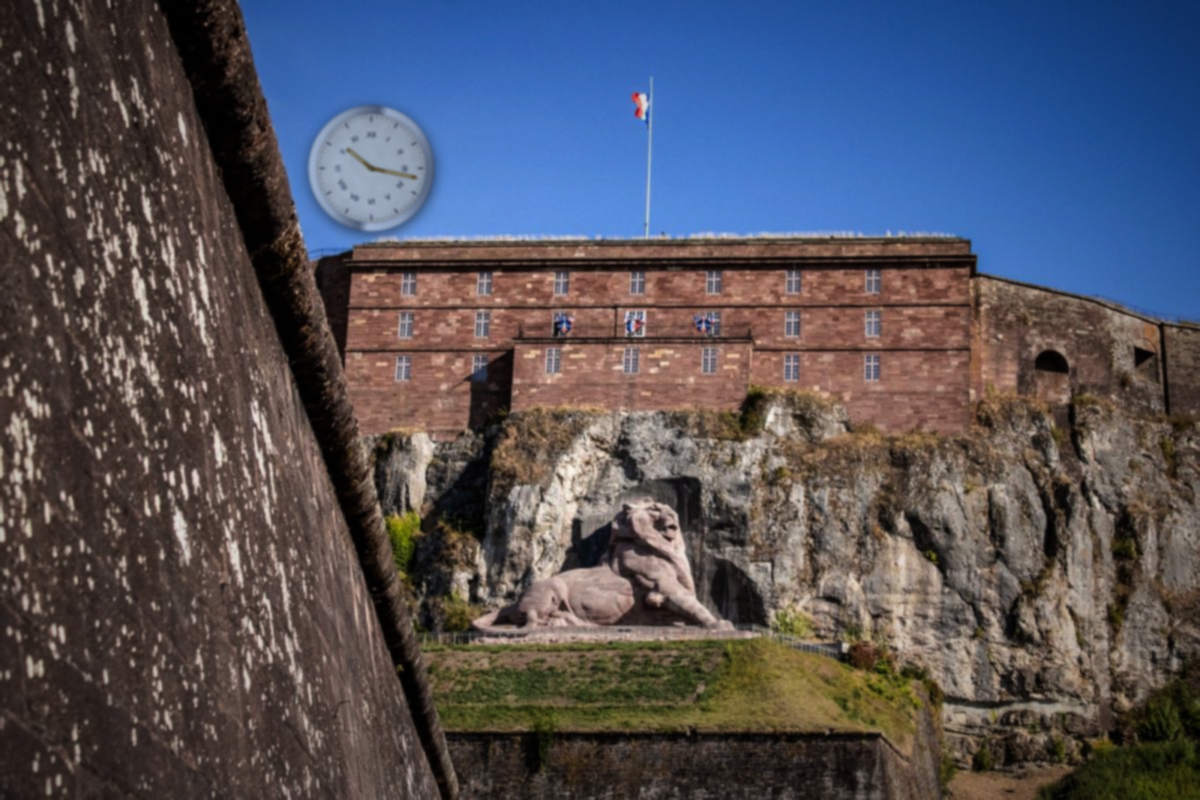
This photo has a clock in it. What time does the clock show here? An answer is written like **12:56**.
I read **10:17**
